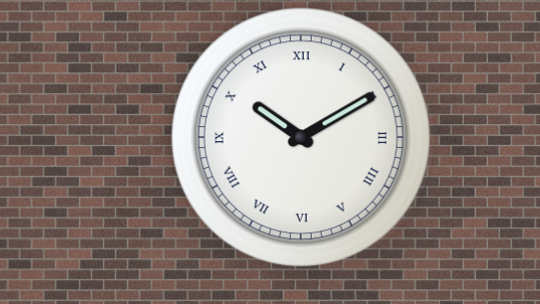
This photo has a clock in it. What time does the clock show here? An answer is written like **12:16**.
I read **10:10**
